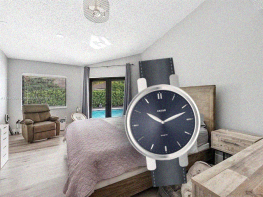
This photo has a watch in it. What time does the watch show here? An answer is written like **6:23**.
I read **10:12**
